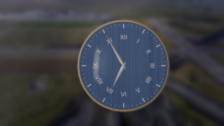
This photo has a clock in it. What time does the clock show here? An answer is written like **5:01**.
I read **6:55**
